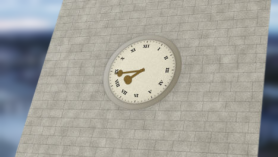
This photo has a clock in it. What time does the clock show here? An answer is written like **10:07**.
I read **7:44**
